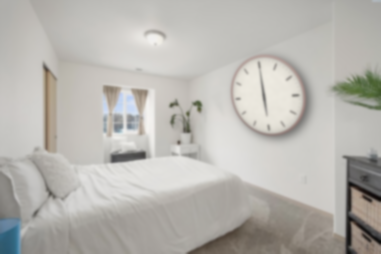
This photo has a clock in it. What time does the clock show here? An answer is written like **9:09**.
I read **6:00**
